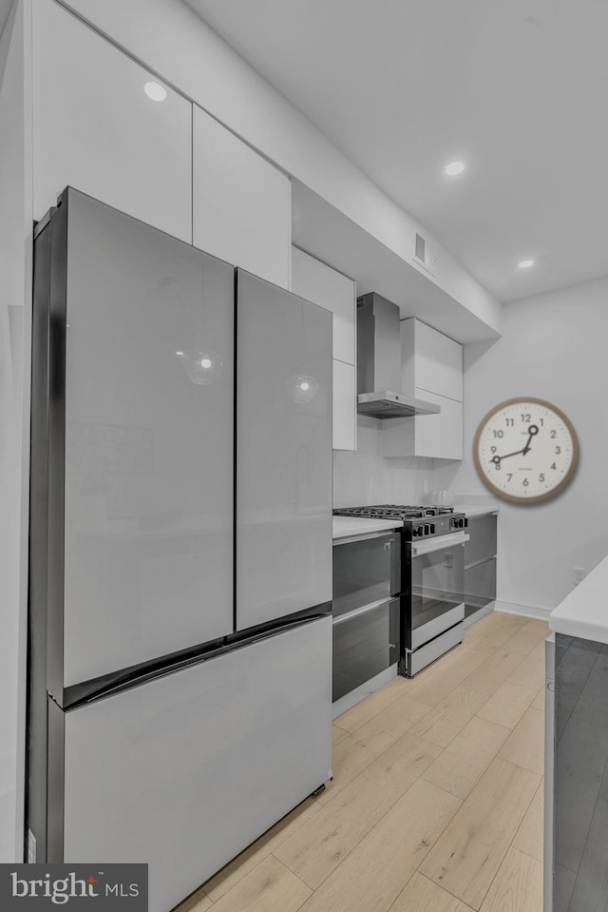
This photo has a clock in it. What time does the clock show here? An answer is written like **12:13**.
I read **12:42**
